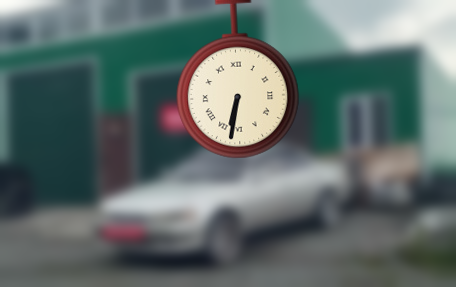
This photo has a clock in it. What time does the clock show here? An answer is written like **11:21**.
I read **6:32**
